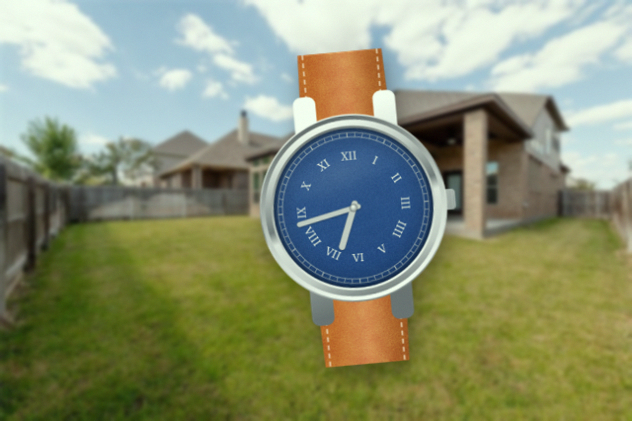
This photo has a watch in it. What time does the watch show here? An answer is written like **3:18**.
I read **6:43**
